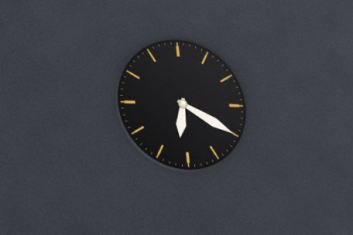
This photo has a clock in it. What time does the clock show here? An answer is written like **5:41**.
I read **6:20**
